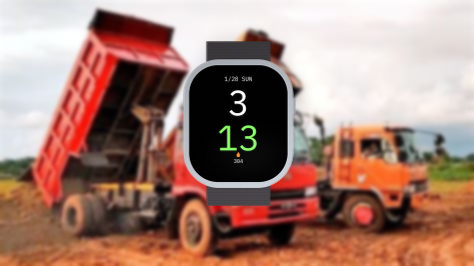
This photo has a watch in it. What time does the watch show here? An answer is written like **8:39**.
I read **3:13**
